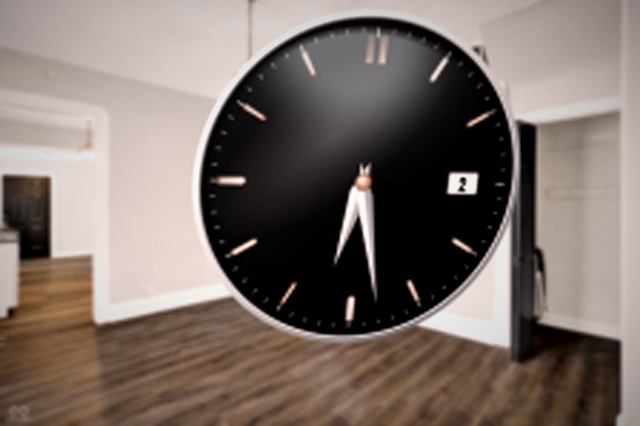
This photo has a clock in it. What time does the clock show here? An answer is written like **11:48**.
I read **6:28**
